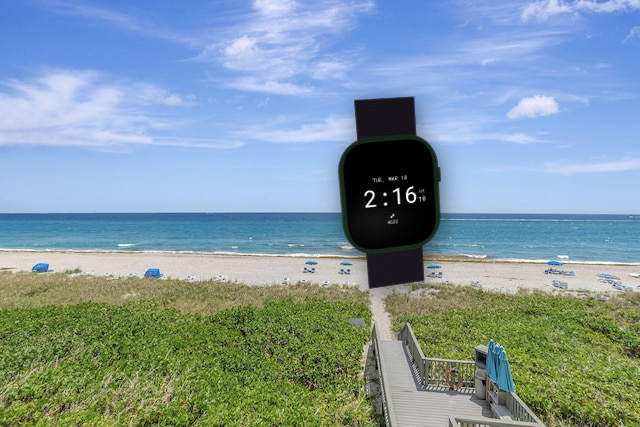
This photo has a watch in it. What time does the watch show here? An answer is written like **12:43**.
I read **2:16**
